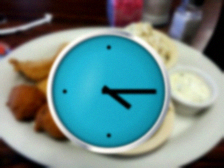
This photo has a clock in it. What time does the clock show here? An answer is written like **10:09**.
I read **4:15**
